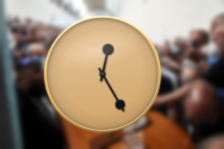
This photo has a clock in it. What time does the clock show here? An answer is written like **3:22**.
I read **12:25**
